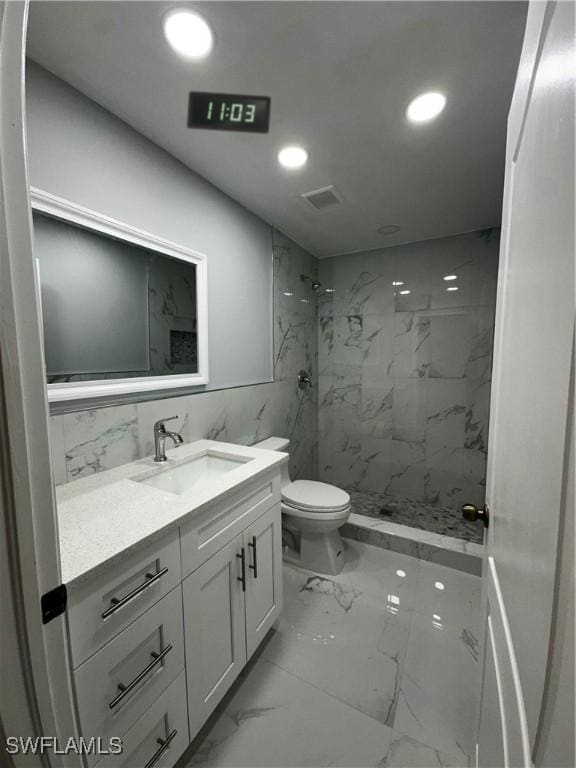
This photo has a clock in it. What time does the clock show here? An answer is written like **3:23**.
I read **11:03**
